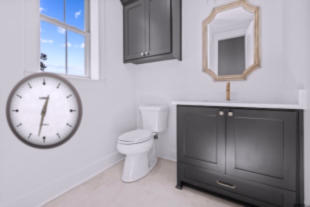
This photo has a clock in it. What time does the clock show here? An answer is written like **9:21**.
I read **12:32**
